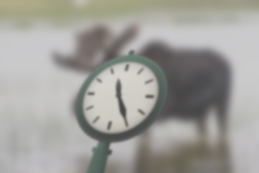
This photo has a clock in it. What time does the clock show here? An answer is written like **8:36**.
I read **11:25**
